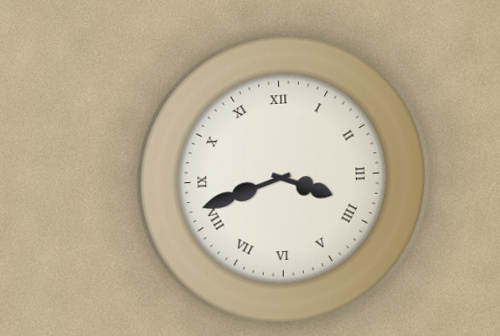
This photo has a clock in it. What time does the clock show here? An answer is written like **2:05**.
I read **3:42**
